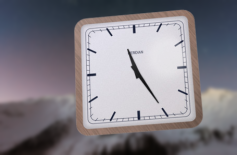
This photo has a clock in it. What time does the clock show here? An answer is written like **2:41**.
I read **11:25**
